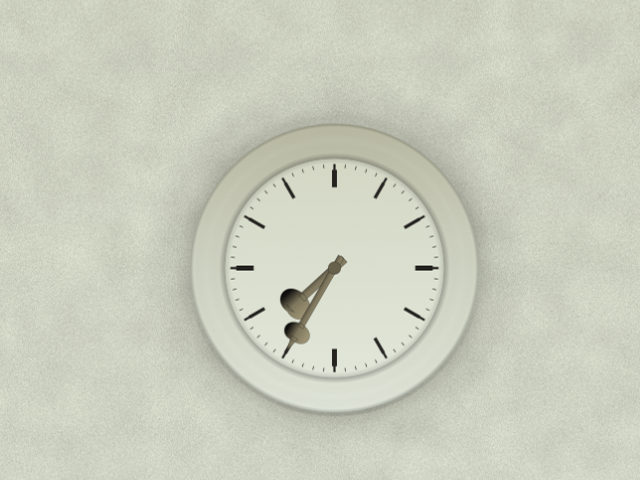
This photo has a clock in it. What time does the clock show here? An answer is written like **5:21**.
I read **7:35**
